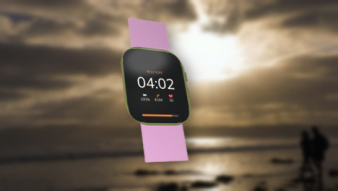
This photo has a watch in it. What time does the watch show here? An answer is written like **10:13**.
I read **4:02**
